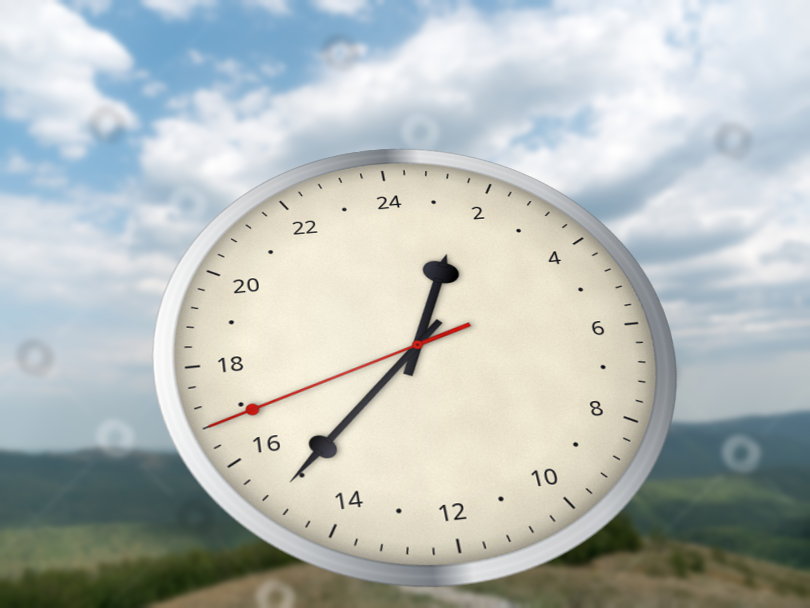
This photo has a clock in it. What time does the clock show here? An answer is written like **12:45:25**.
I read **1:37:42**
